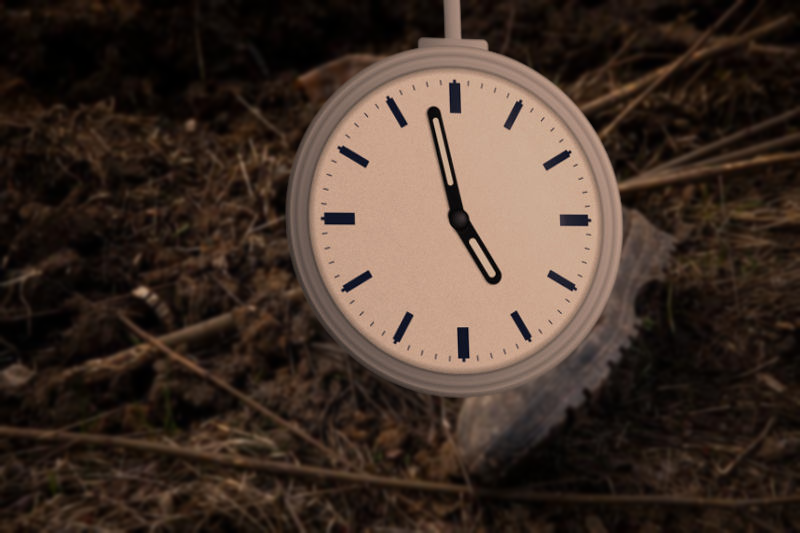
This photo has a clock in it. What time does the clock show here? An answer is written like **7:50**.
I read **4:58**
